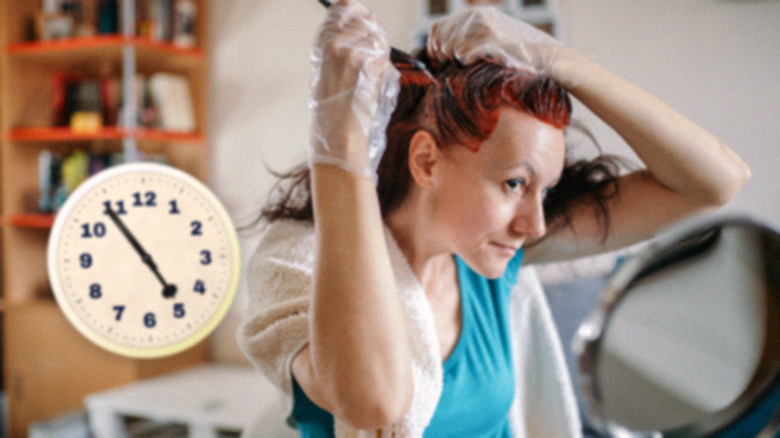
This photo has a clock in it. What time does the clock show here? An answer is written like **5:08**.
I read **4:54**
